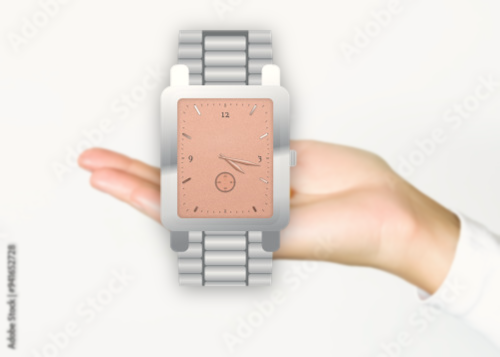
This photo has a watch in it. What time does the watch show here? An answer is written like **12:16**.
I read **4:17**
